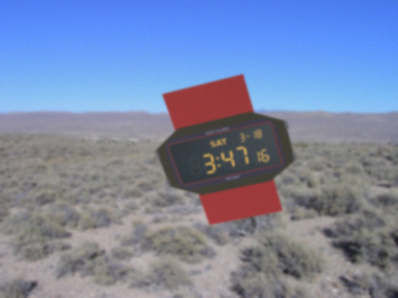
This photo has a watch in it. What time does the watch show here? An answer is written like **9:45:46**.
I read **3:47:16**
